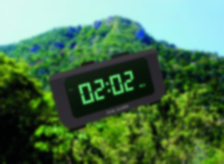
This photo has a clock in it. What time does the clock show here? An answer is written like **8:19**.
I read **2:02**
